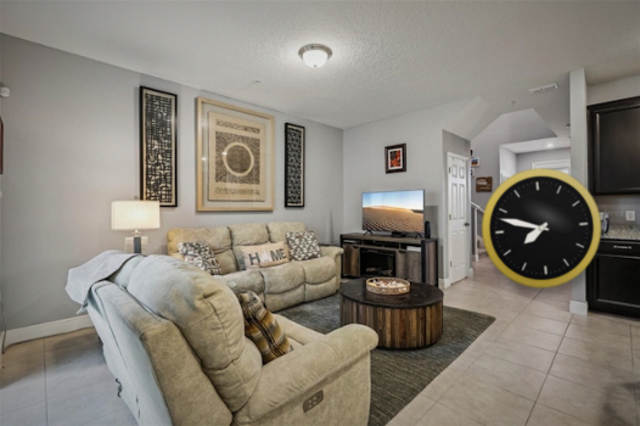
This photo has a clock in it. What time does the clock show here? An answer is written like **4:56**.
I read **7:48**
